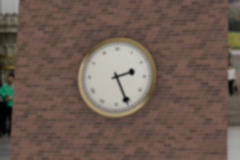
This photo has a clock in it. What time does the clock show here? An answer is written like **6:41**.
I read **2:26**
